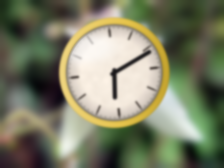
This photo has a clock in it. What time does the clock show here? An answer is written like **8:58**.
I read **6:11**
